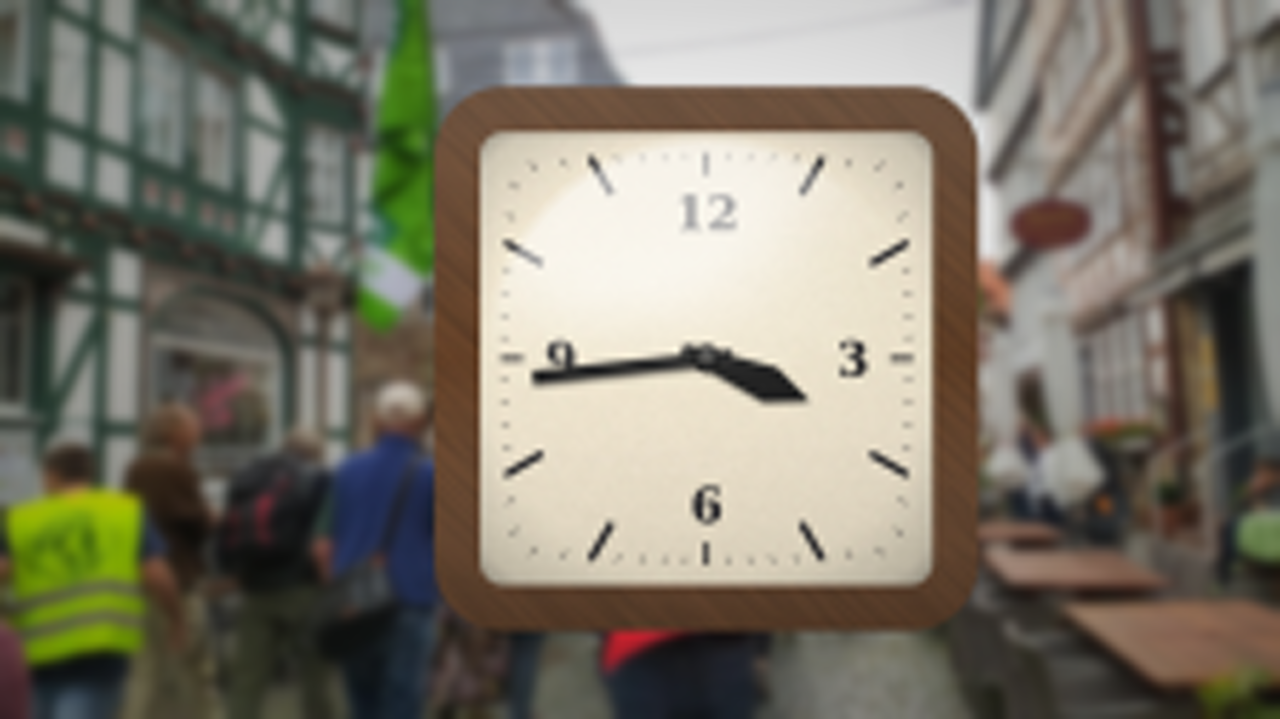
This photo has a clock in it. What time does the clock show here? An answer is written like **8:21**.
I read **3:44**
